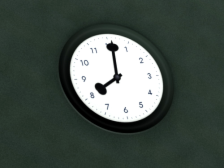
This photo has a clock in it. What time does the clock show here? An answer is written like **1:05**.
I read **8:01**
